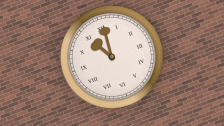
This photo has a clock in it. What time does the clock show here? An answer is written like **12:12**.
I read **11:01**
